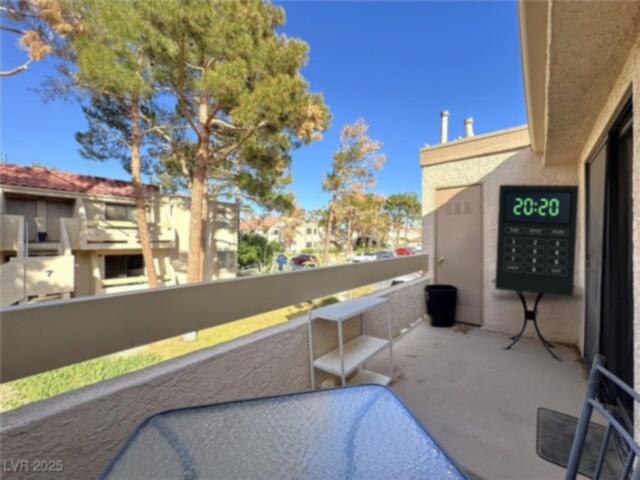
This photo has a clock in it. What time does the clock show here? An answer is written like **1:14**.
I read **20:20**
